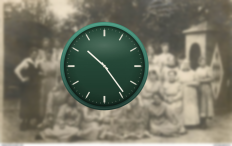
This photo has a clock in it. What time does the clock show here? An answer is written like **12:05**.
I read **10:24**
